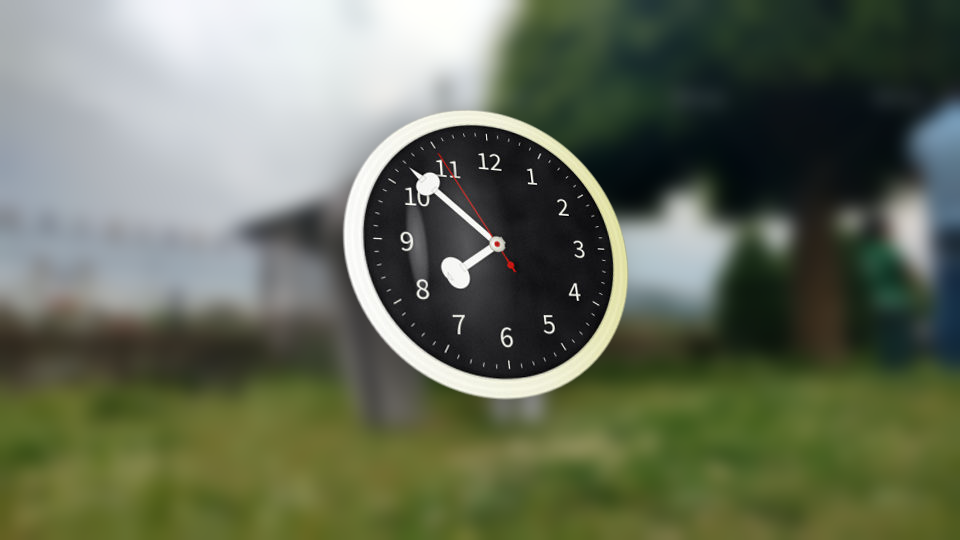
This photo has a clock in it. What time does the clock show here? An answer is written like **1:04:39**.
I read **7:51:55**
